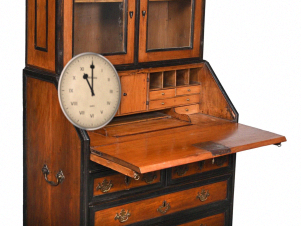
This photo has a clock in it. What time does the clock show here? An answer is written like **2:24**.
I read **11:00**
